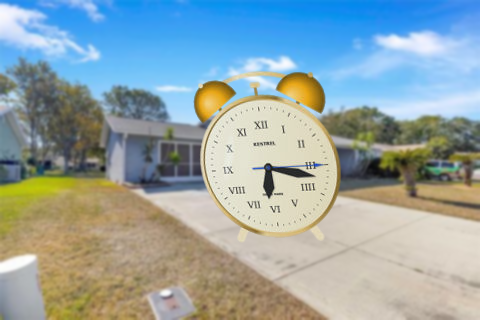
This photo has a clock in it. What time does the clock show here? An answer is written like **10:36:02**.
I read **6:17:15**
